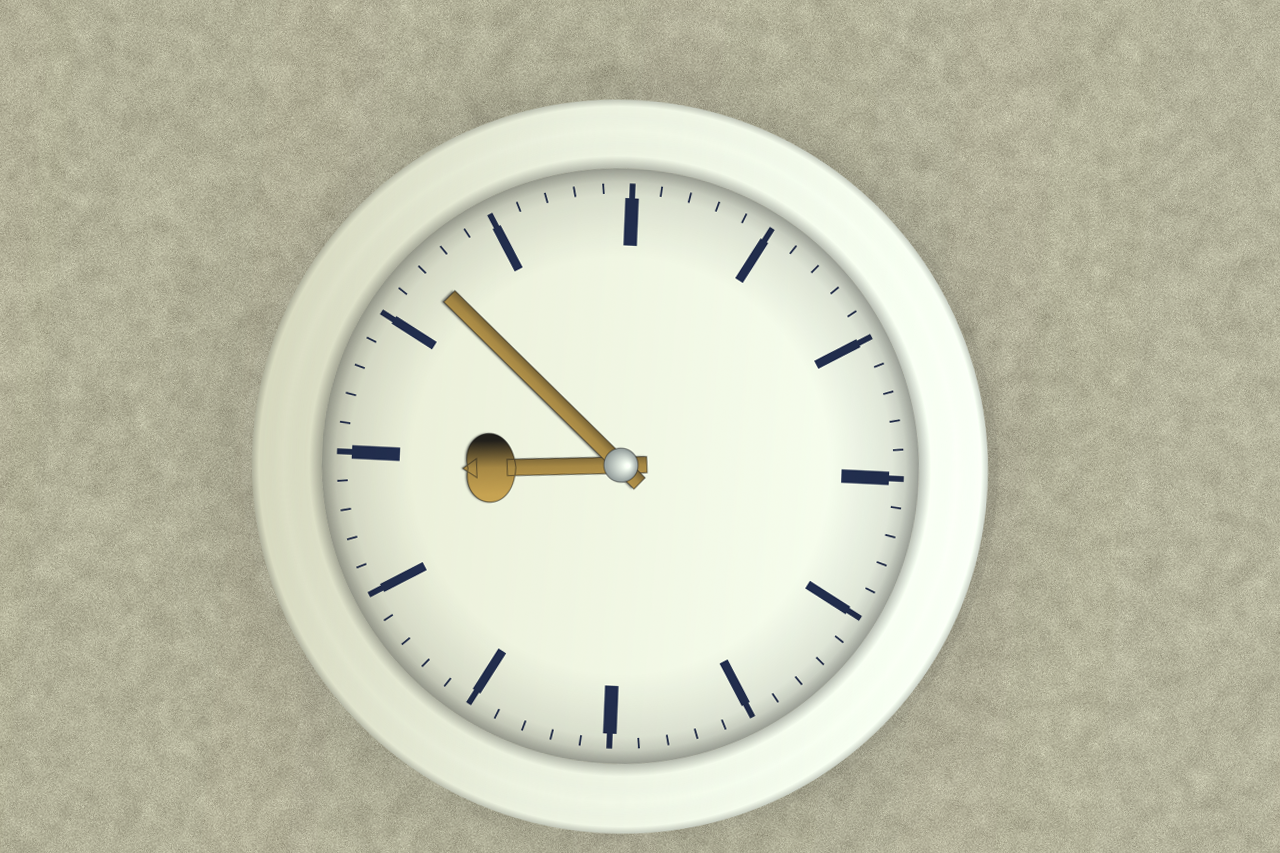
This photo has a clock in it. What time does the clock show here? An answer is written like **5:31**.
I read **8:52**
